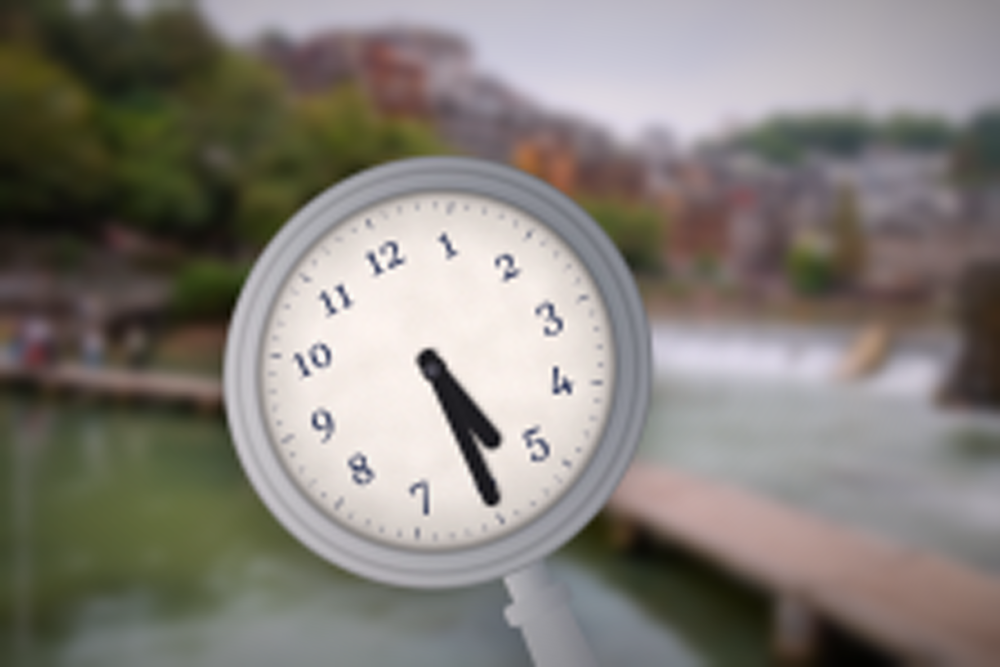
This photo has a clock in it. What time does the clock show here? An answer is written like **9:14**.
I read **5:30**
